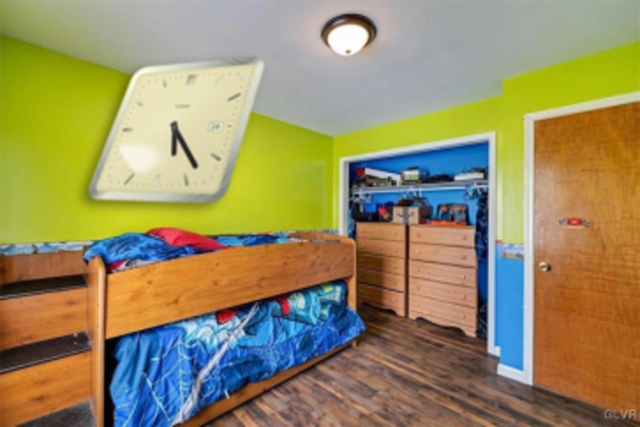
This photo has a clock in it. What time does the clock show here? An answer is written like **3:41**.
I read **5:23**
